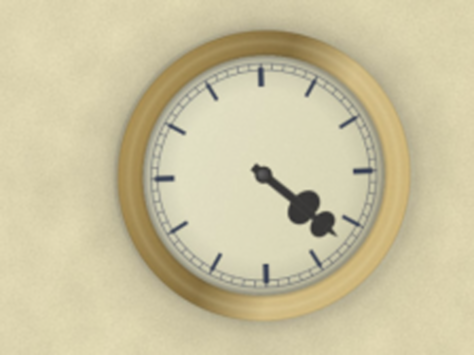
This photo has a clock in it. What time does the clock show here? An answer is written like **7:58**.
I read **4:22**
